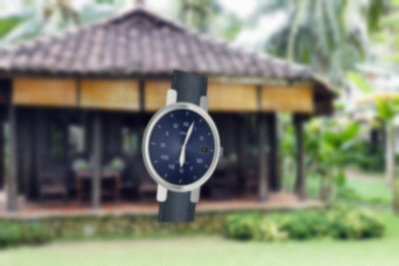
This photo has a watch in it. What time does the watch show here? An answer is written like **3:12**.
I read **6:03**
